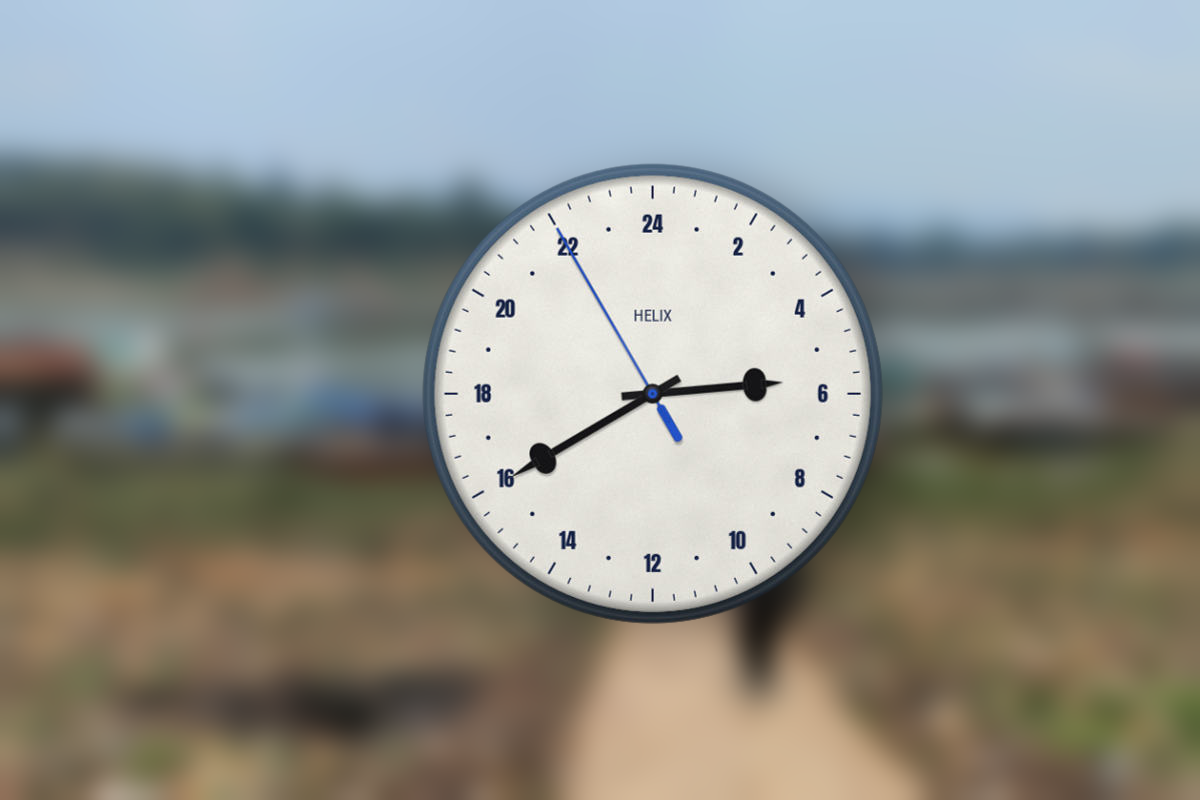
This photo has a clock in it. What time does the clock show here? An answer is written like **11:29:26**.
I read **5:39:55**
